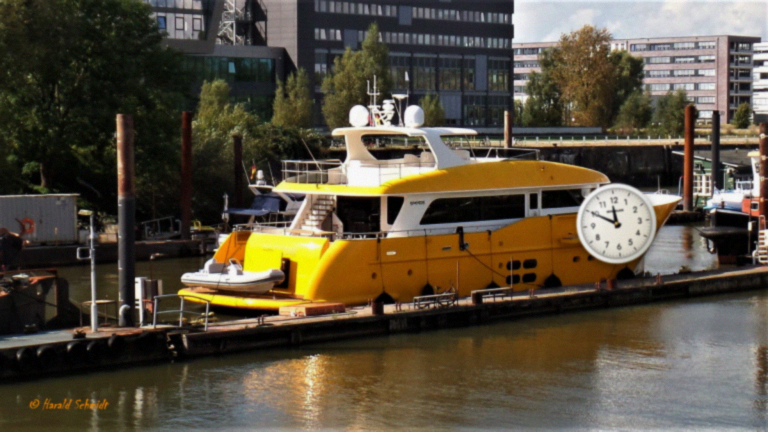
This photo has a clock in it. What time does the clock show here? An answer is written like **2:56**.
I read **11:50**
